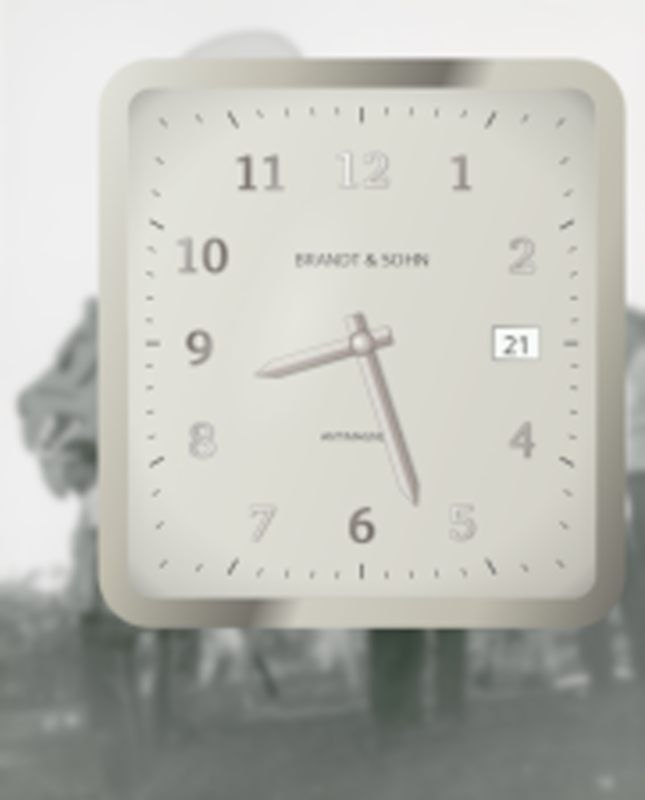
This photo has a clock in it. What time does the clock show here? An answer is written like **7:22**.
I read **8:27**
